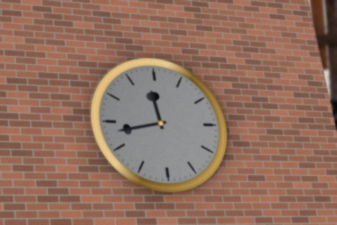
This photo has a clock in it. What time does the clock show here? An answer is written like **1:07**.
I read **11:43**
